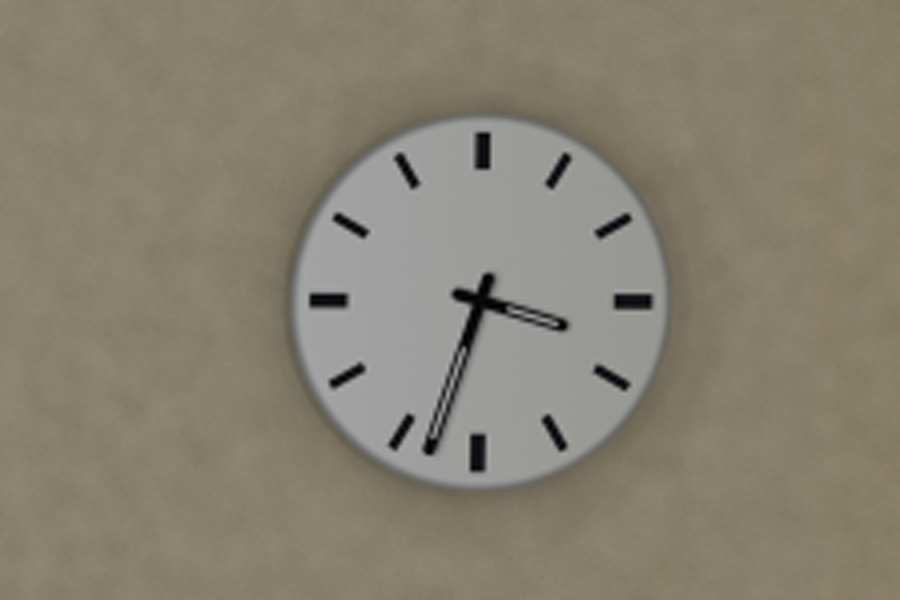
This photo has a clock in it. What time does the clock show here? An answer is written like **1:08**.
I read **3:33**
